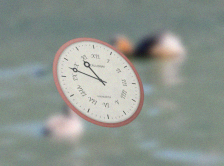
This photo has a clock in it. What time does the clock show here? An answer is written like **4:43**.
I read **10:48**
